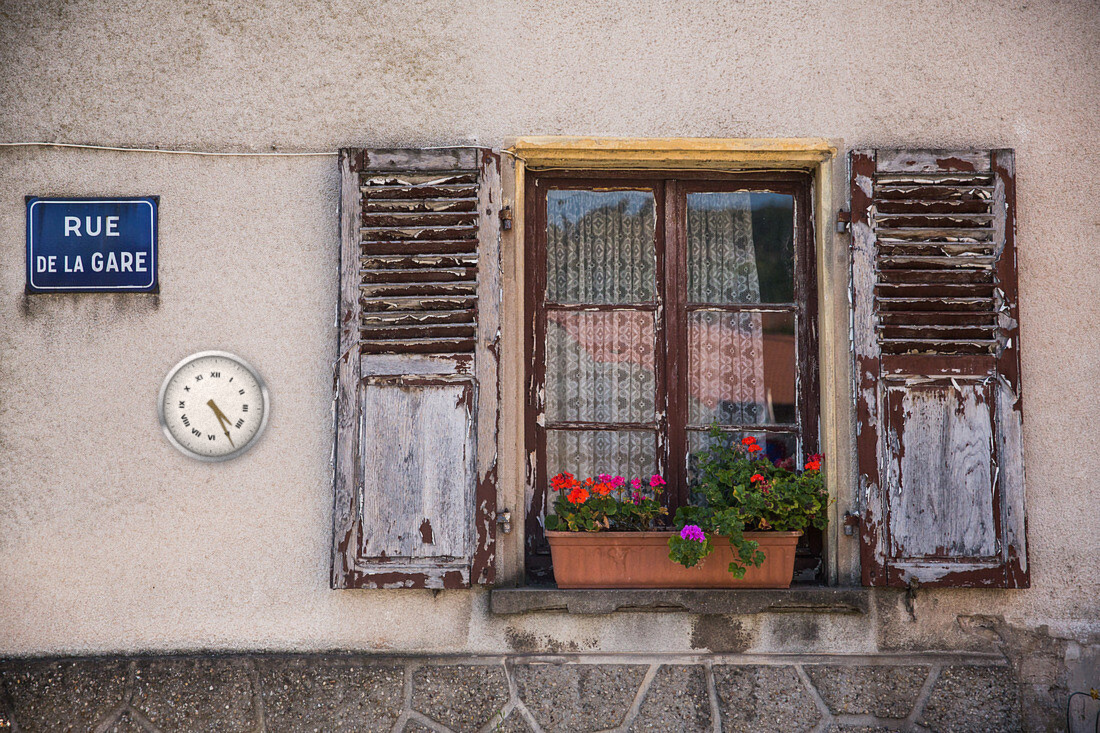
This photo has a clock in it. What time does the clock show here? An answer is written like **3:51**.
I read **4:25**
